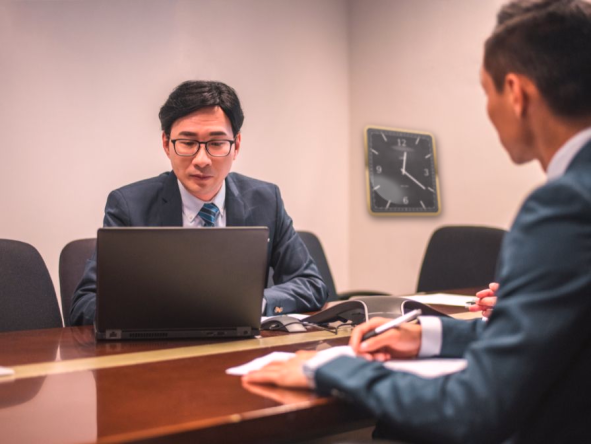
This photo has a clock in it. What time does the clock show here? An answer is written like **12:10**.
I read **12:21**
